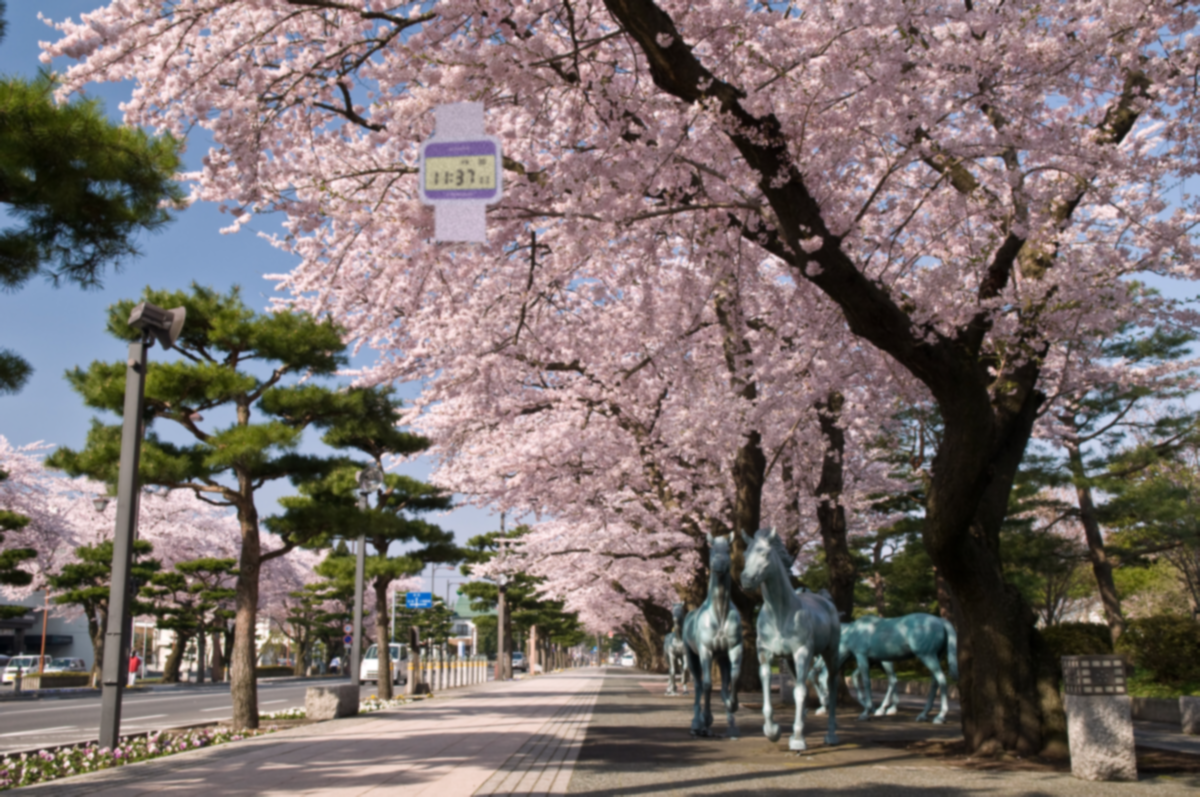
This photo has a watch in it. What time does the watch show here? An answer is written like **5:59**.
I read **11:37**
